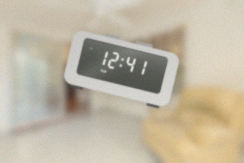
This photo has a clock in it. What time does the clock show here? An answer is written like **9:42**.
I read **12:41**
